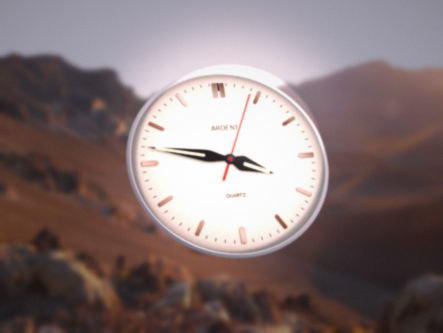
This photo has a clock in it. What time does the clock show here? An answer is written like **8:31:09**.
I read **3:47:04**
